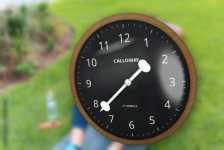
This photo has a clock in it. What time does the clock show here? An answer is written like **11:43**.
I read **1:38**
